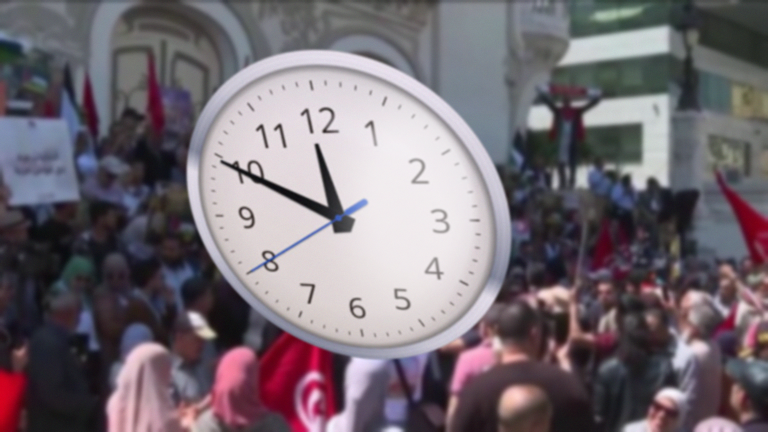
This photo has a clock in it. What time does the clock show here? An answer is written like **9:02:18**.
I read **11:49:40**
